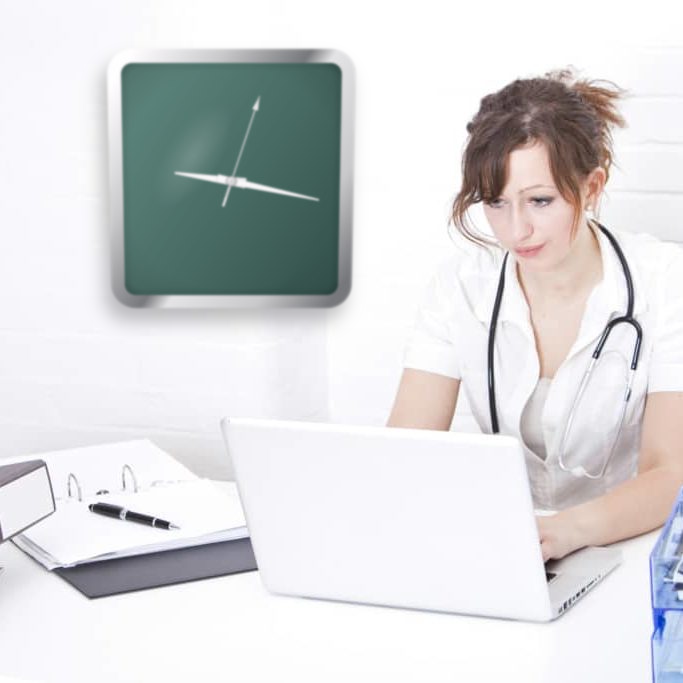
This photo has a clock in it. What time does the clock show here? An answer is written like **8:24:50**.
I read **9:17:03**
